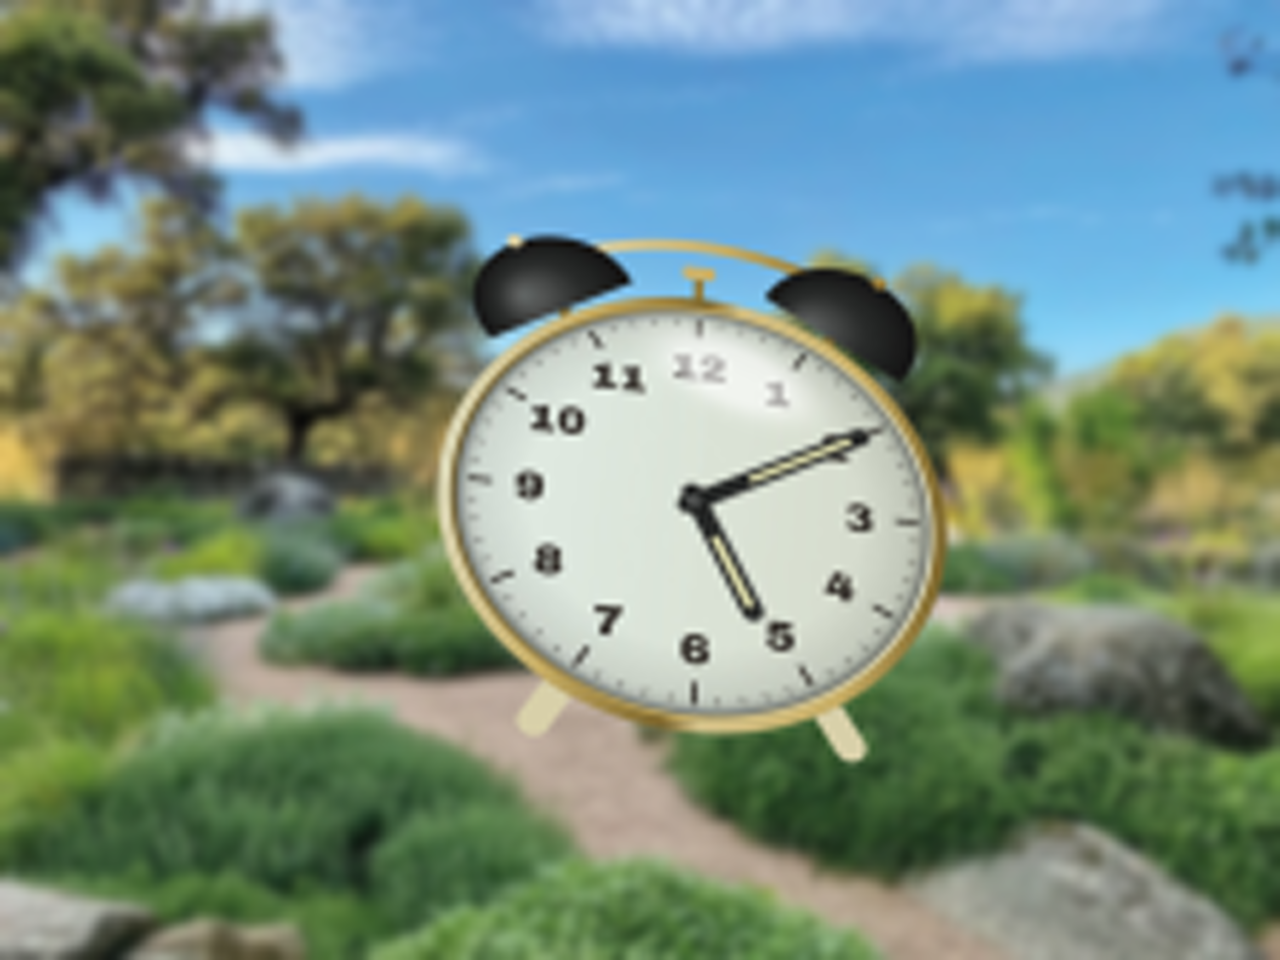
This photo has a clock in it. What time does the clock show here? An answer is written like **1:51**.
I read **5:10**
